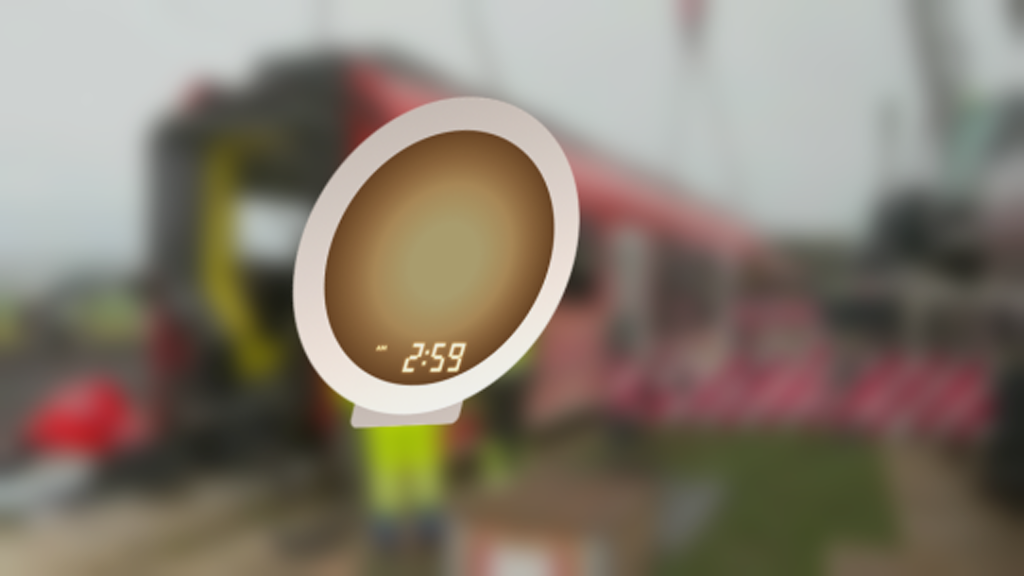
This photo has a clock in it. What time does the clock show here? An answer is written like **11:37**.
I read **2:59**
